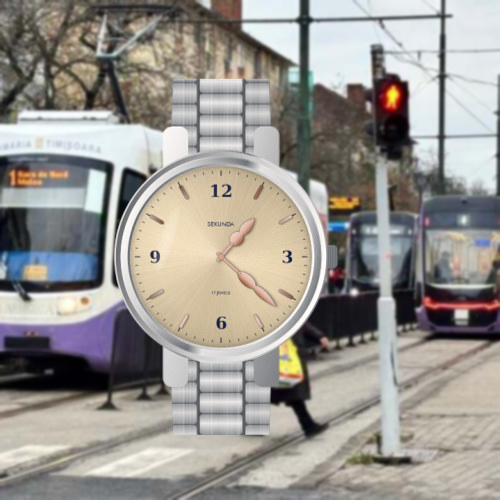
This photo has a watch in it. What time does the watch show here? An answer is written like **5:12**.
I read **1:22**
